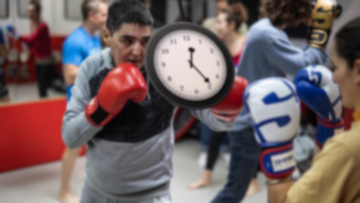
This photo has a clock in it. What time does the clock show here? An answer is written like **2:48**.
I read **12:24**
